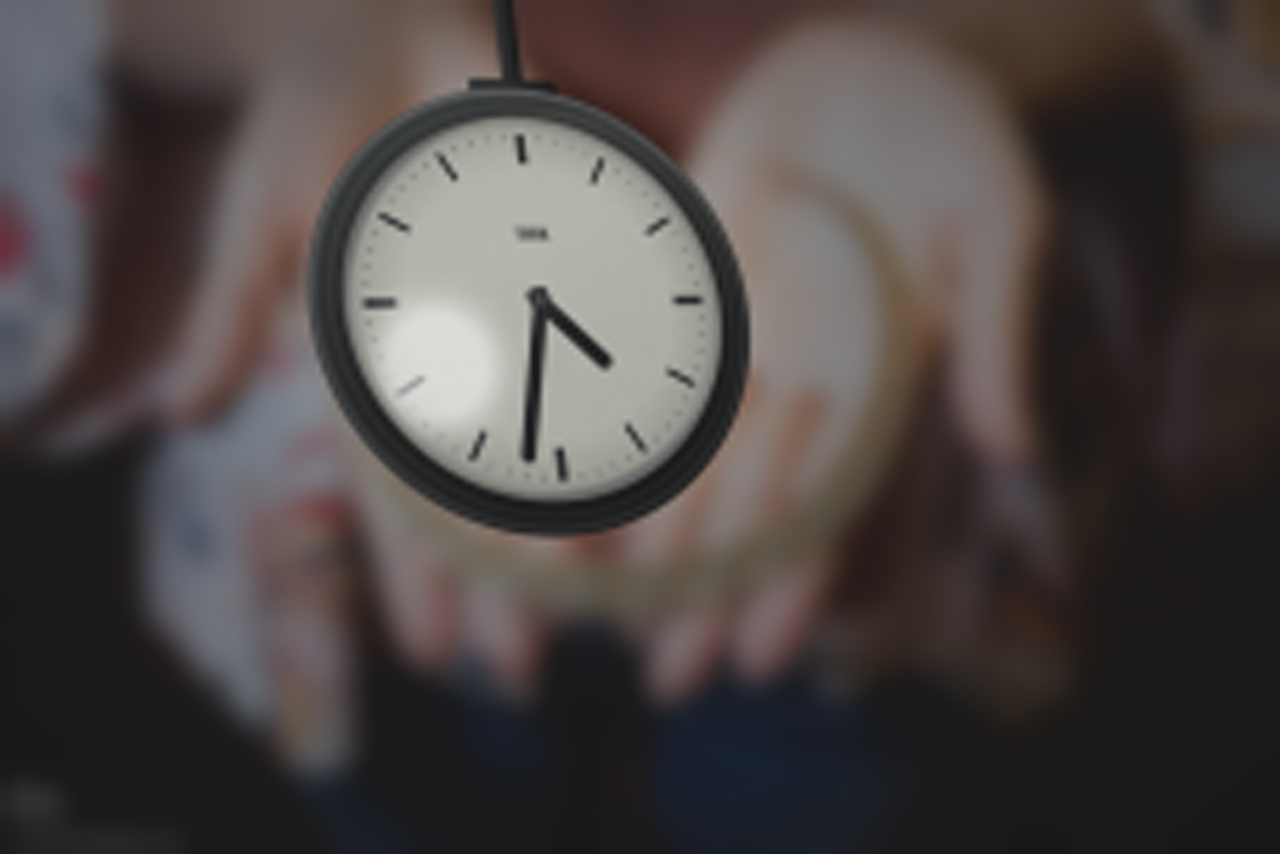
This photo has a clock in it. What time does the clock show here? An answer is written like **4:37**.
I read **4:32**
